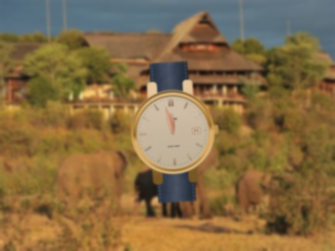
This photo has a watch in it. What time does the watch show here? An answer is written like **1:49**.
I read **11:58**
